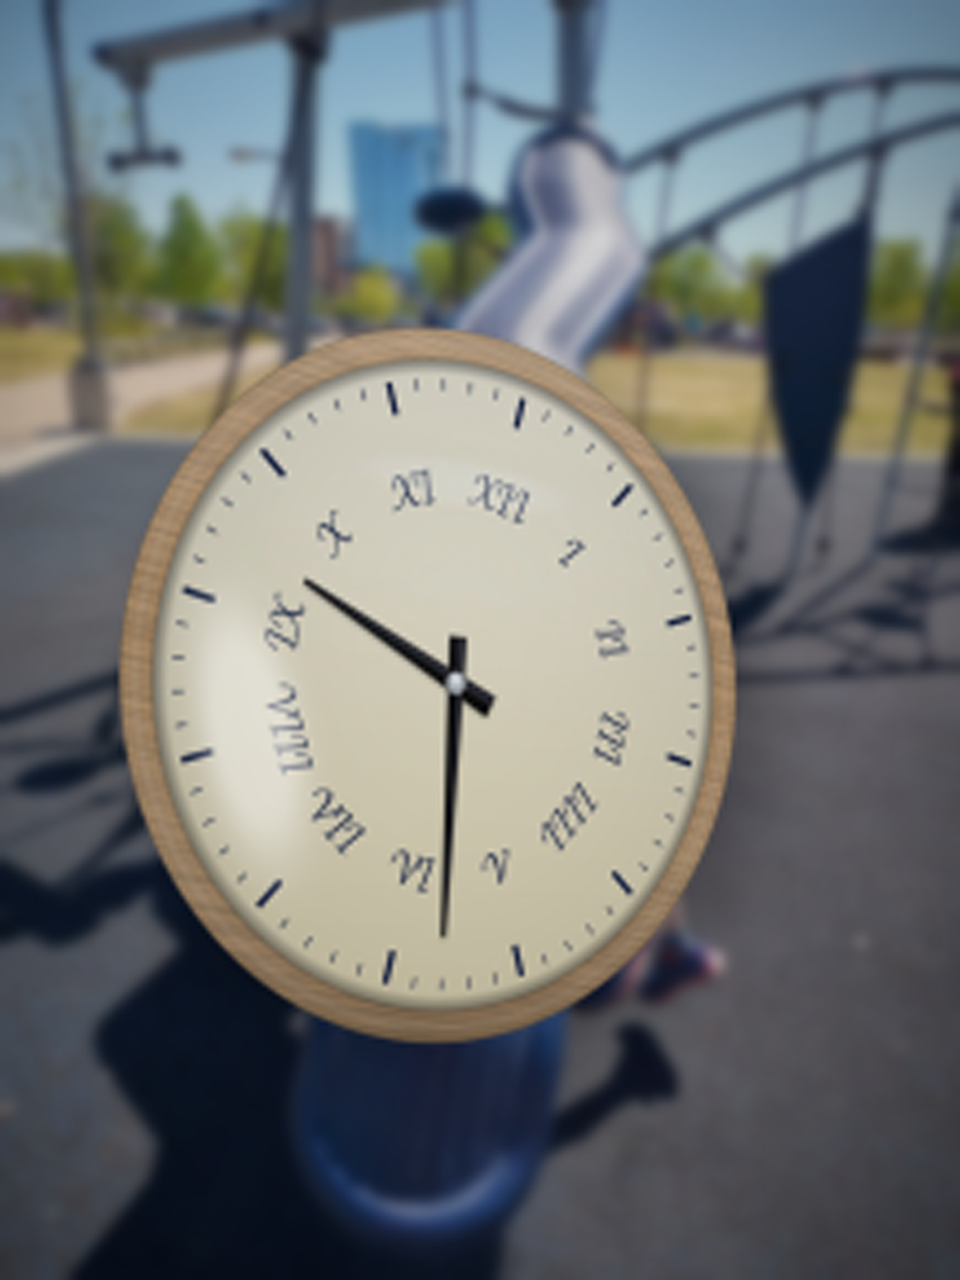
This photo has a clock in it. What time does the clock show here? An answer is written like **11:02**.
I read **9:28**
